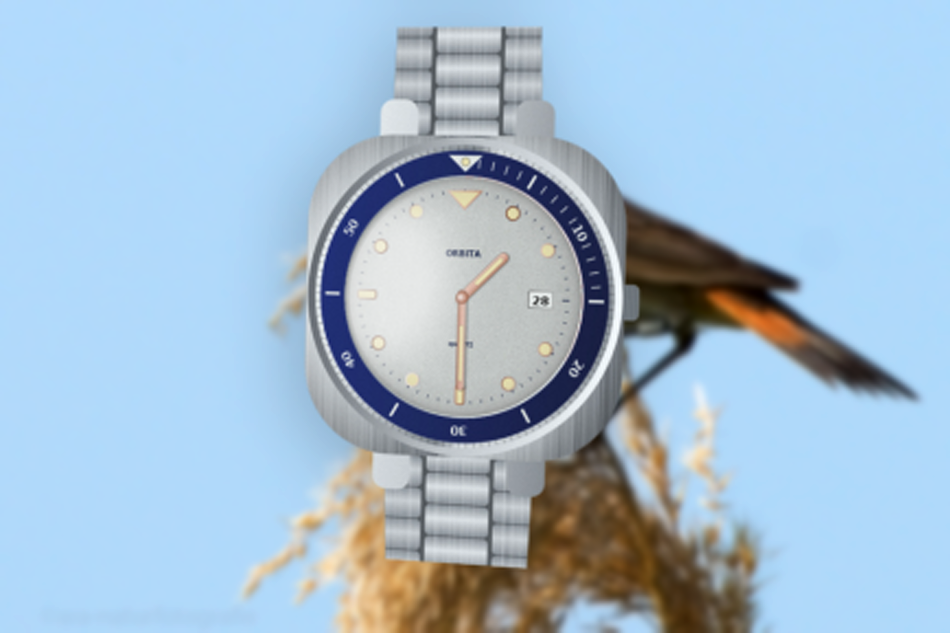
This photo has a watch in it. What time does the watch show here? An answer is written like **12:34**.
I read **1:30**
